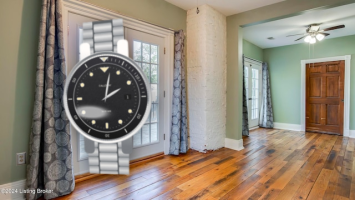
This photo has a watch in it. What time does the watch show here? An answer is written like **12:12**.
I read **2:02**
